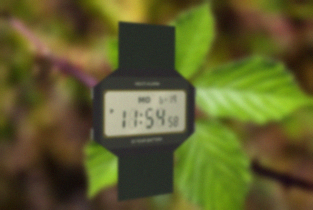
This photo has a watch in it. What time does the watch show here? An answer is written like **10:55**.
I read **11:54**
